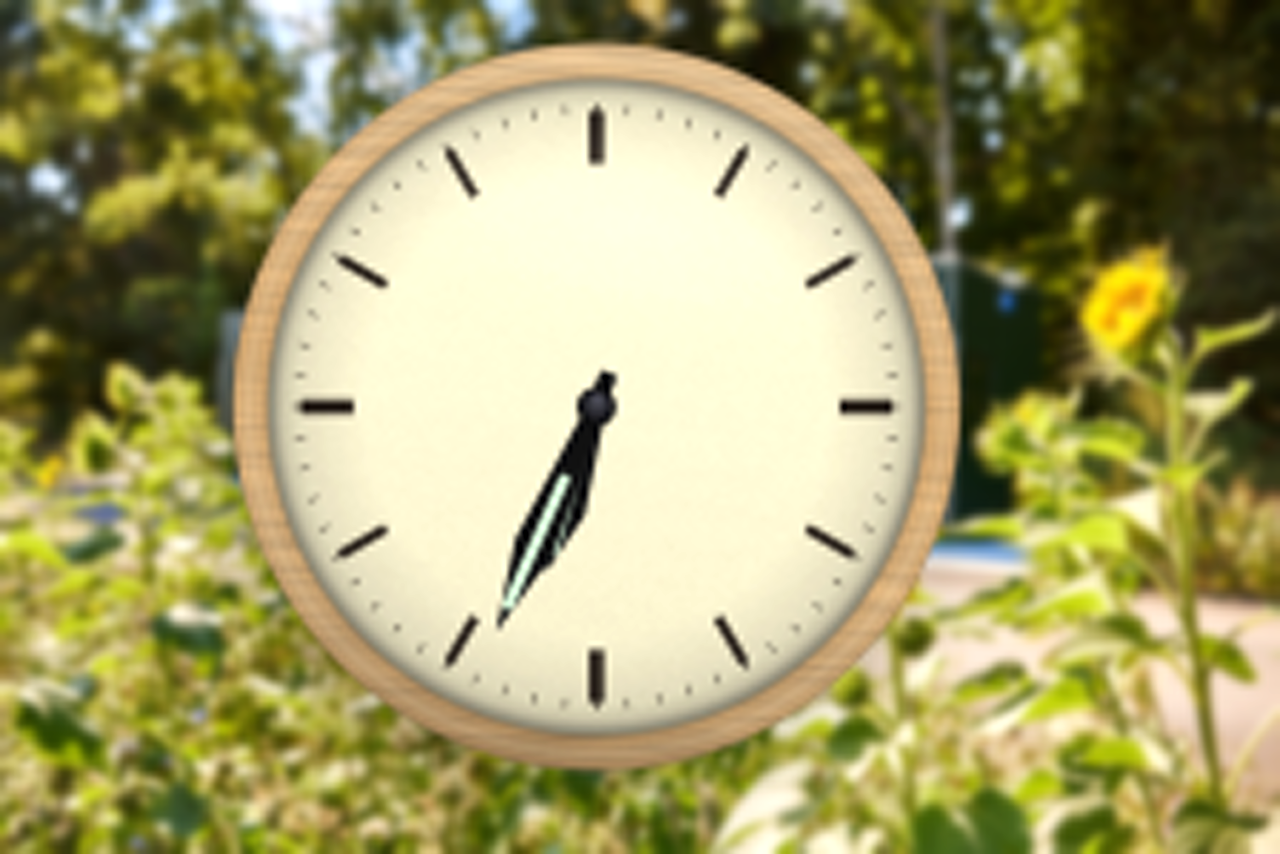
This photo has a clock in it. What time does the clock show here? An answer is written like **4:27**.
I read **6:34**
